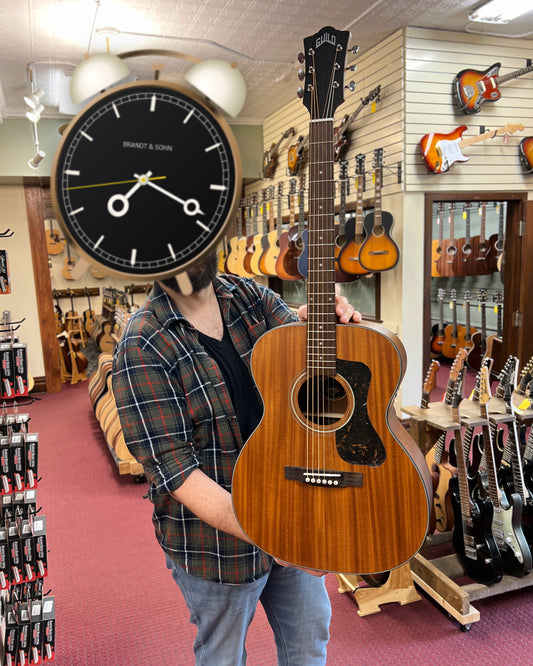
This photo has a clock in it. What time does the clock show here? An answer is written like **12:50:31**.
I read **7:18:43**
